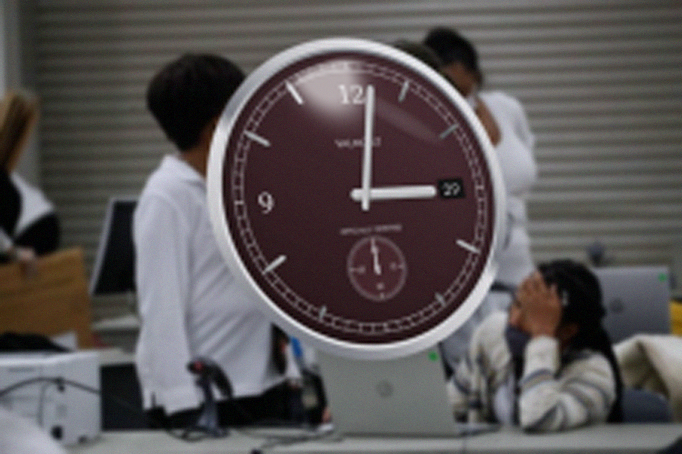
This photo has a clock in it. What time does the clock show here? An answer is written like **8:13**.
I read **3:02**
